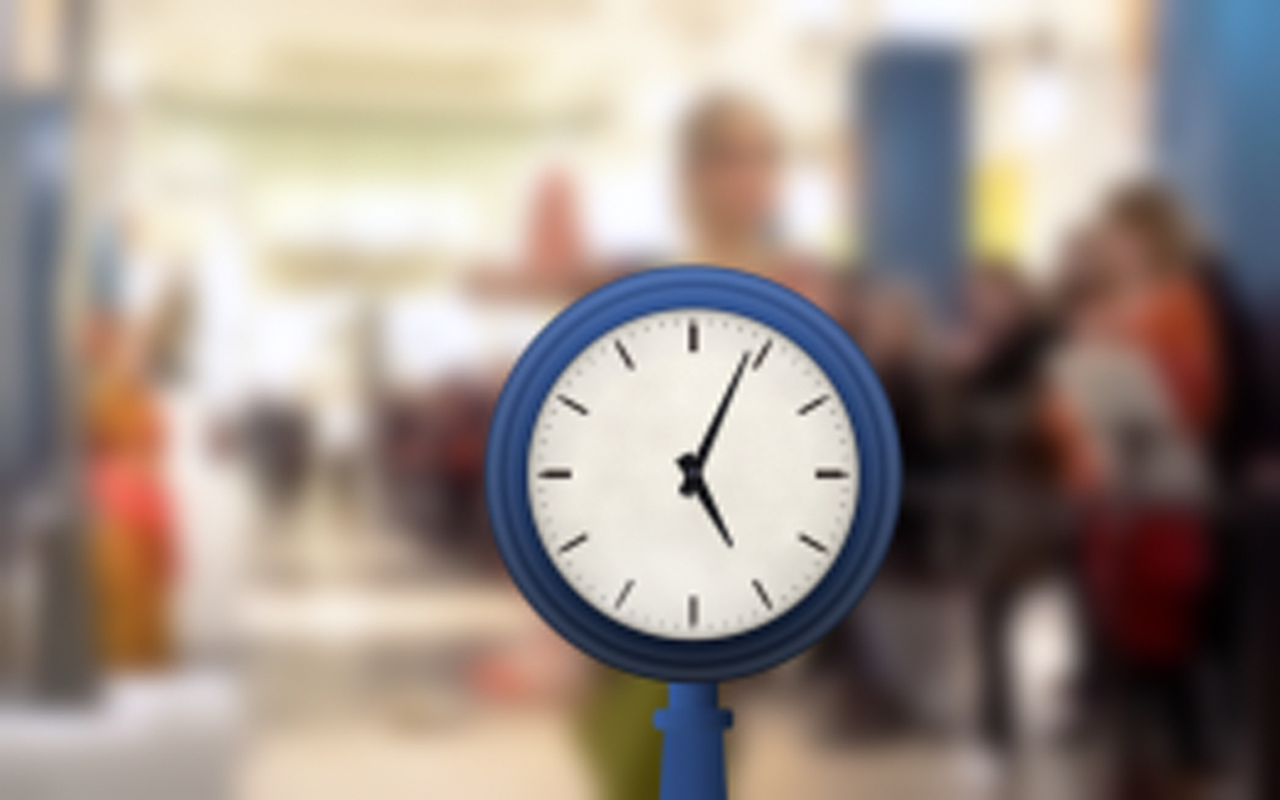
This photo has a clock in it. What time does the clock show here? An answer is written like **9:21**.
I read **5:04**
